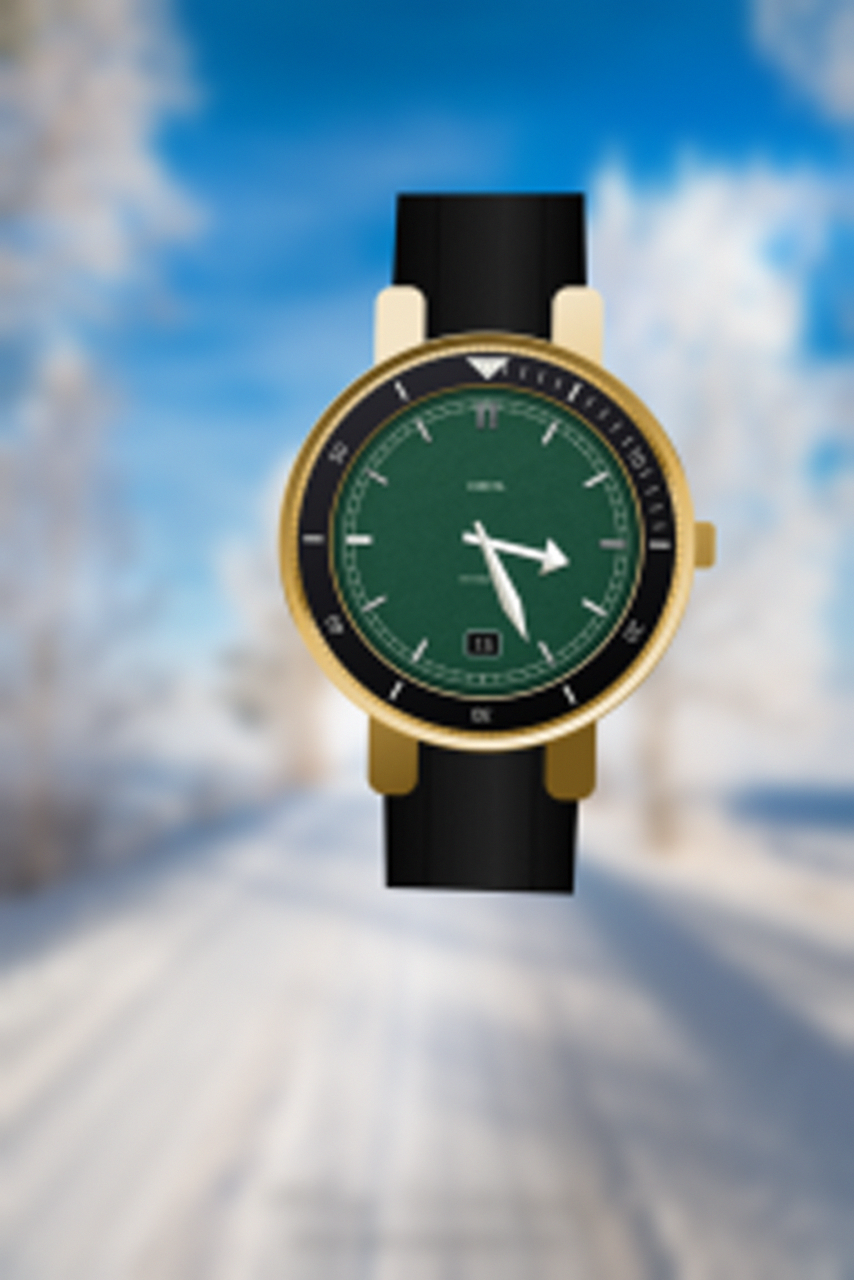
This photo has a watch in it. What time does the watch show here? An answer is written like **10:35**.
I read **3:26**
